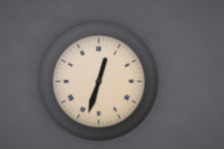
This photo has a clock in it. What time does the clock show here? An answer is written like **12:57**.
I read **12:33**
